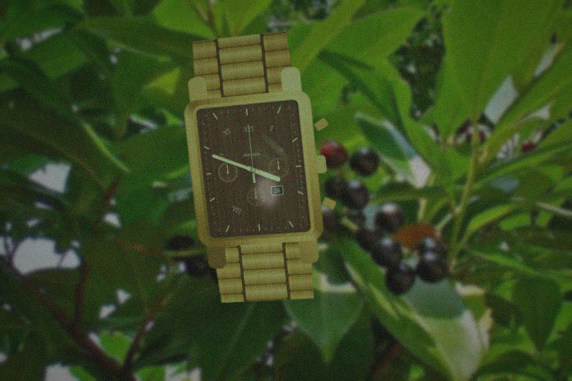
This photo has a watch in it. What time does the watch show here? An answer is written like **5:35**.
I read **3:49**
